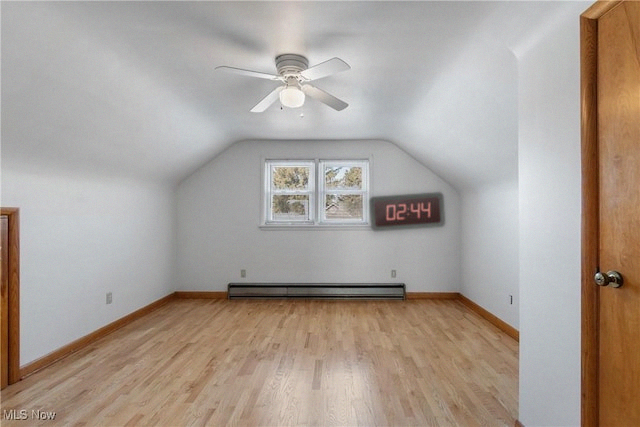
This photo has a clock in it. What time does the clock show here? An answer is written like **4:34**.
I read **2:44**
